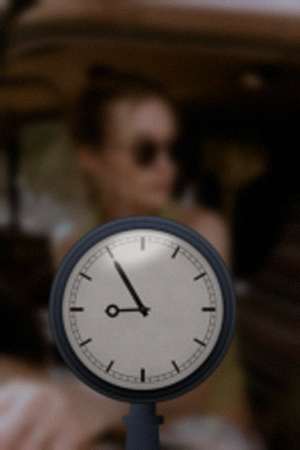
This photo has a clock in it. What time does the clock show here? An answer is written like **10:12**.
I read **8:55**
